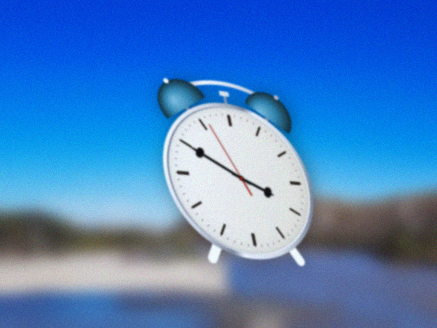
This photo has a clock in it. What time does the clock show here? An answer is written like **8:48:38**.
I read **3:49:56**
